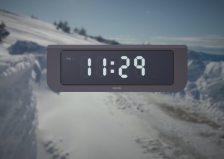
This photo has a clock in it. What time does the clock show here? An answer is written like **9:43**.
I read **11:29**
